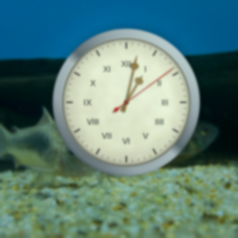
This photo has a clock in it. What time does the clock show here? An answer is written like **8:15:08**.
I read **1:02:09**
